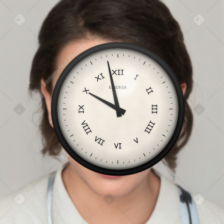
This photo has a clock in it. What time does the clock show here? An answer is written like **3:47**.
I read **9:58**
